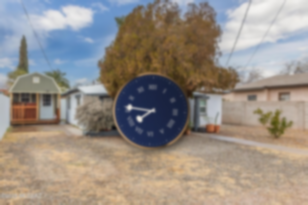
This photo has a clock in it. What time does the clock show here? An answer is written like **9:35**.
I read **7:46**
